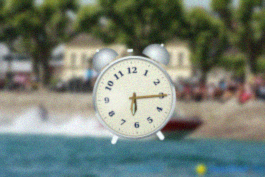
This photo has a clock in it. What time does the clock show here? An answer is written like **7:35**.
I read **6:15**
